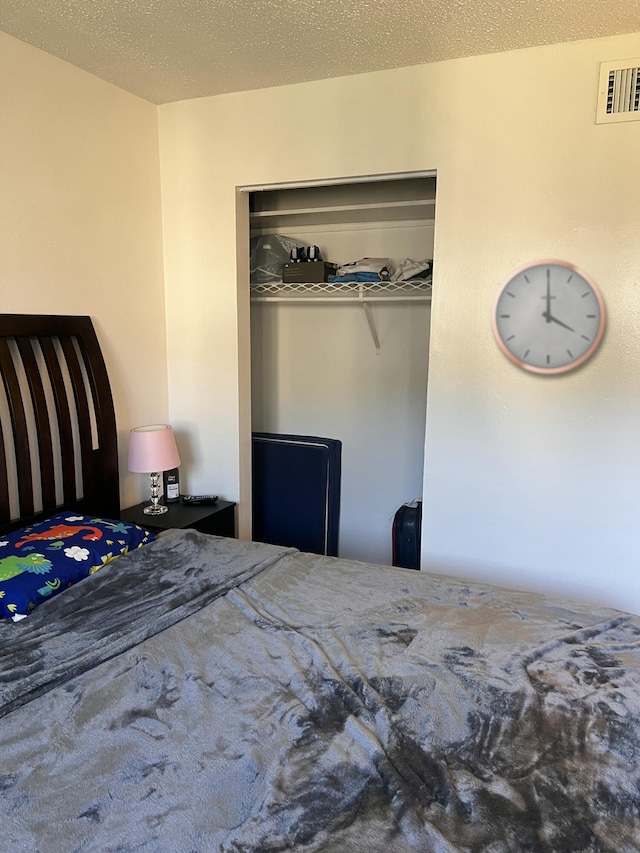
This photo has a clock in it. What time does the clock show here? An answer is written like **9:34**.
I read **4:00**
